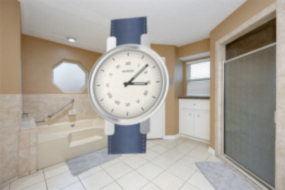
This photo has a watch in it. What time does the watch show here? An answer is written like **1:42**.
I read **3:08**
